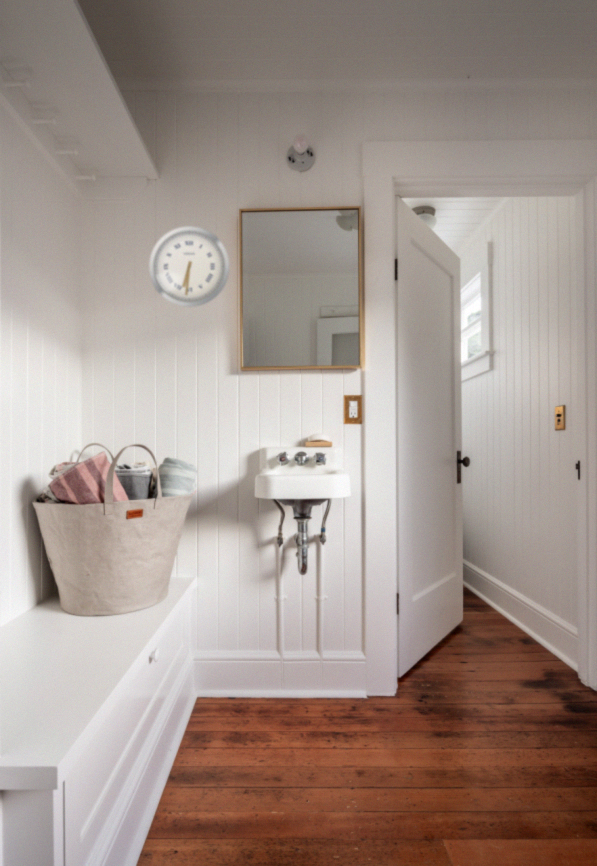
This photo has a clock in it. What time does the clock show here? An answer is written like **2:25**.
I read **6:31**
